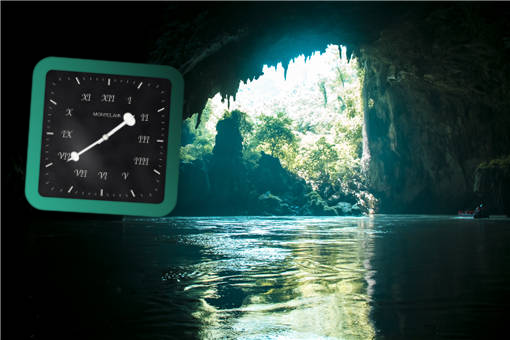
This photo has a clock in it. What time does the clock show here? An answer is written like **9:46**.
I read **1:39**
